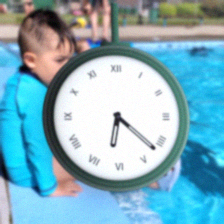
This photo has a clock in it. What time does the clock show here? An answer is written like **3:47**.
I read **6:22**
